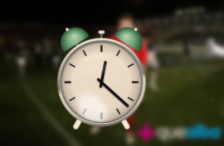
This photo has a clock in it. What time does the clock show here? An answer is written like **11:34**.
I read **12:22**
